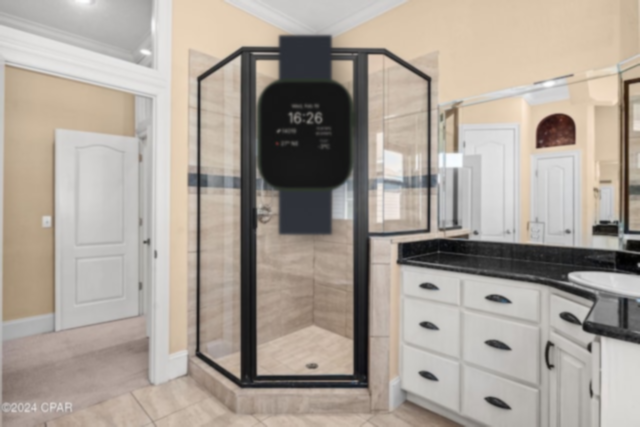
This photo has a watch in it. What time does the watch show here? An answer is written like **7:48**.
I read **16:26**
